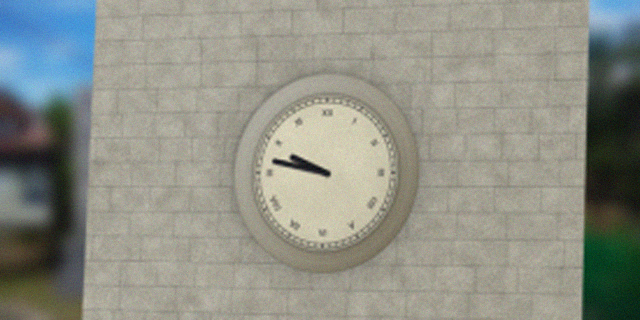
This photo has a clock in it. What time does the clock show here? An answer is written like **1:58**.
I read **9:47**
